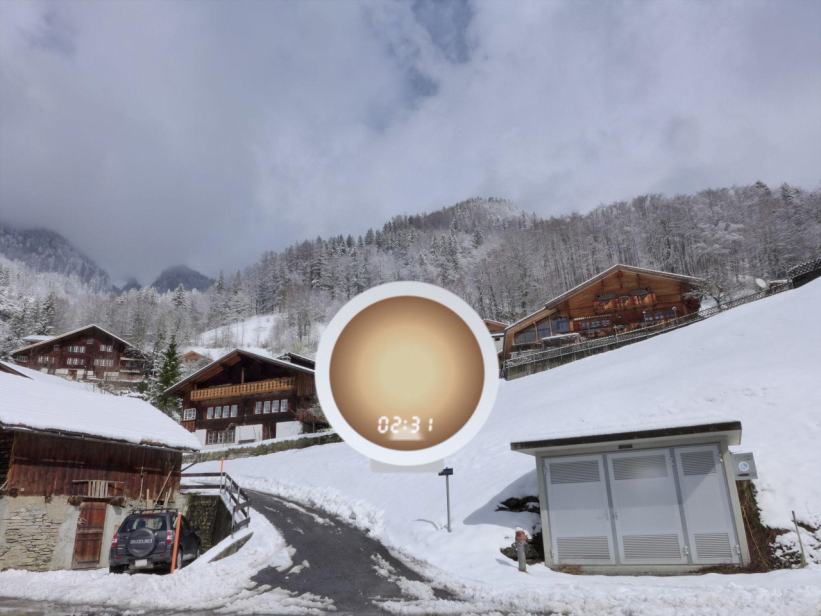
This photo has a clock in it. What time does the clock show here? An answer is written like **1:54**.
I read **2:31**
